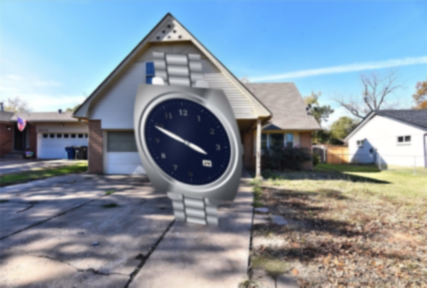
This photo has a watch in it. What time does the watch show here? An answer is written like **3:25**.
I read **3:49**
